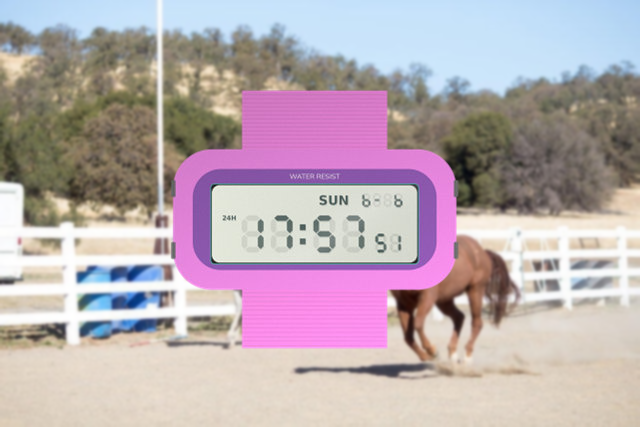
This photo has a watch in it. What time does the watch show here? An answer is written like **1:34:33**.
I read **17:57:51**
